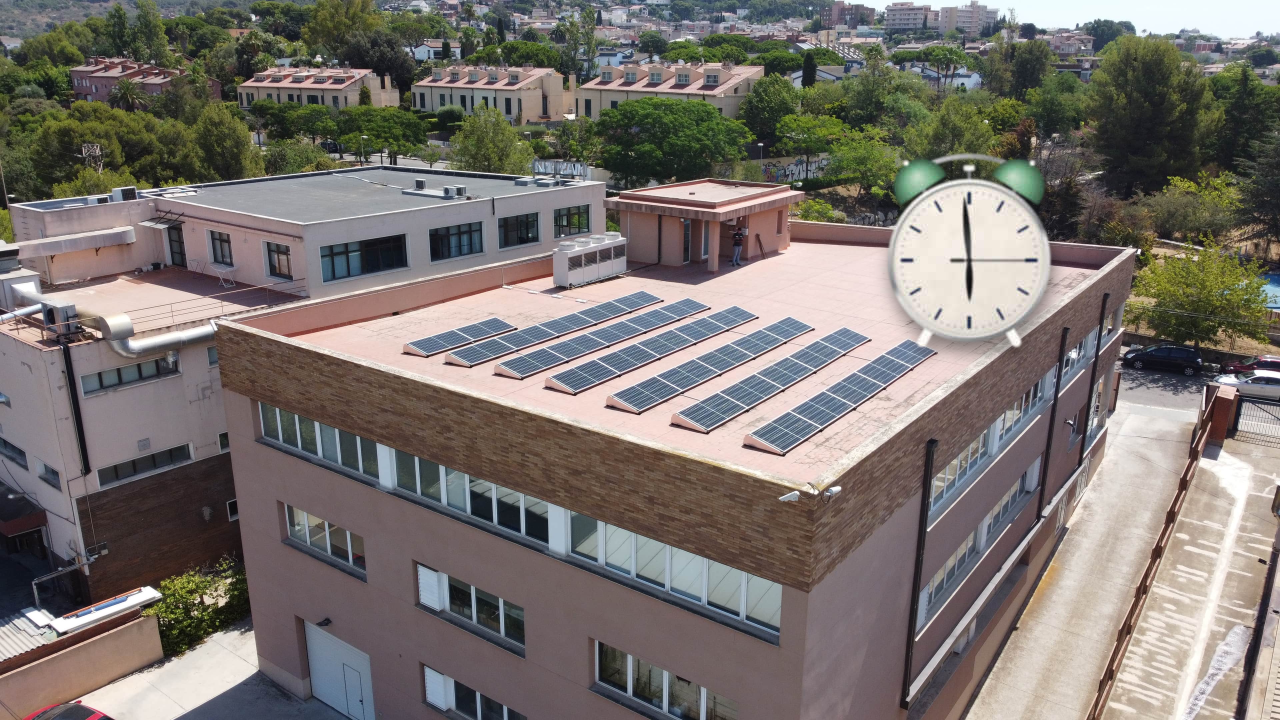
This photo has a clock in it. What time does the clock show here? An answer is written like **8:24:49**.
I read **5:59:15**
